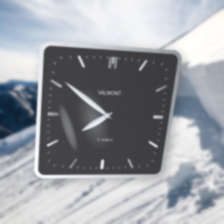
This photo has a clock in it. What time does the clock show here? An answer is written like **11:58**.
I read **7:51**
